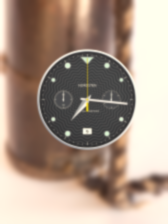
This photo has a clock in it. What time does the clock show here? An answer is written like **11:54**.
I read **7:16**
